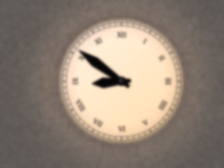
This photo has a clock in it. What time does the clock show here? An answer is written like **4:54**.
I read **8:51**
